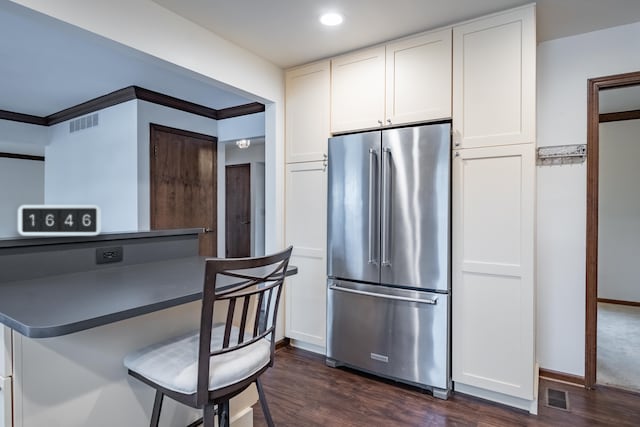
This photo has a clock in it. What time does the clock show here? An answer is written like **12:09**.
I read **16:46**
